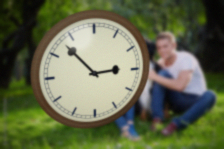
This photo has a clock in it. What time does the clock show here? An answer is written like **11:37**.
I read **2:53**
